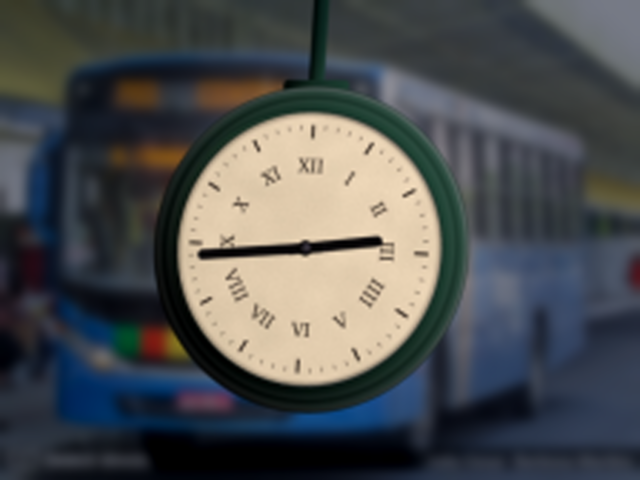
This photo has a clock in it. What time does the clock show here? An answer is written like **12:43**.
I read **2:44**
